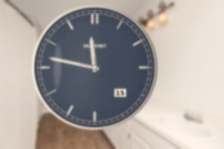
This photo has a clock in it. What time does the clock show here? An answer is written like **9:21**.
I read **11:47**
